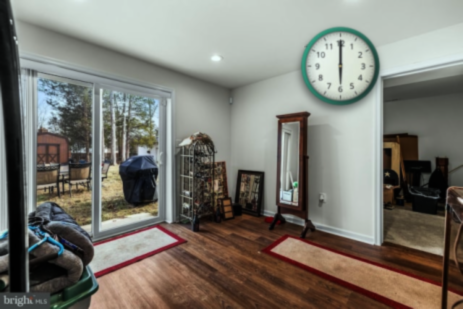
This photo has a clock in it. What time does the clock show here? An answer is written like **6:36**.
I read **6:00**
